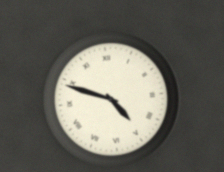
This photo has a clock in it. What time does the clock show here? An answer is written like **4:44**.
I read **4:49**
